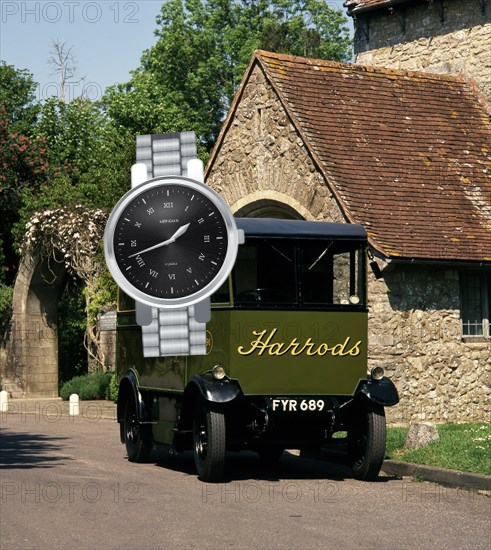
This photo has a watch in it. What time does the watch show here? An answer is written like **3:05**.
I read **1:42**
